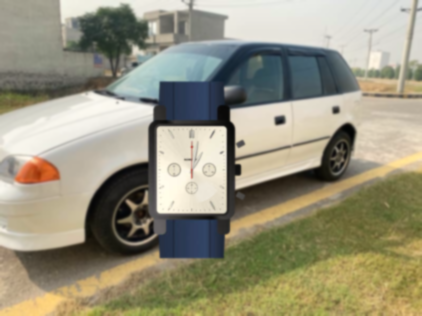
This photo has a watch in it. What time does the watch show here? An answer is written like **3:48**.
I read **1:02**
